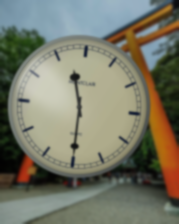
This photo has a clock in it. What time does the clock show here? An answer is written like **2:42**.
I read **11:30**
